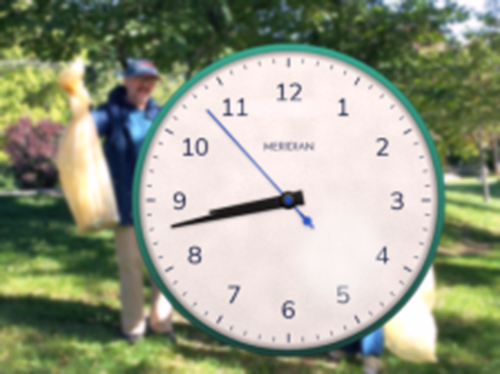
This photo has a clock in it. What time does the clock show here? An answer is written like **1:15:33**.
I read **8:42:53**
